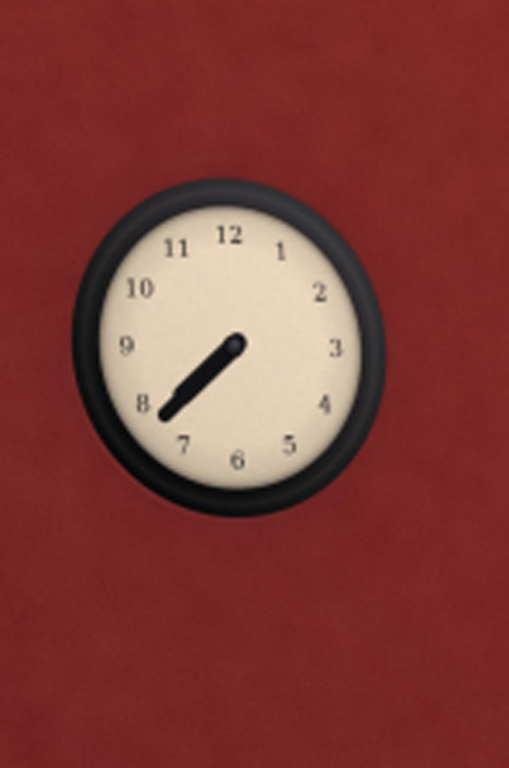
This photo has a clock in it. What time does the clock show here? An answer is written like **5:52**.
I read **7:38**
